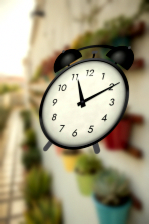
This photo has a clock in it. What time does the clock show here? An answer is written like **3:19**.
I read **11:10**
